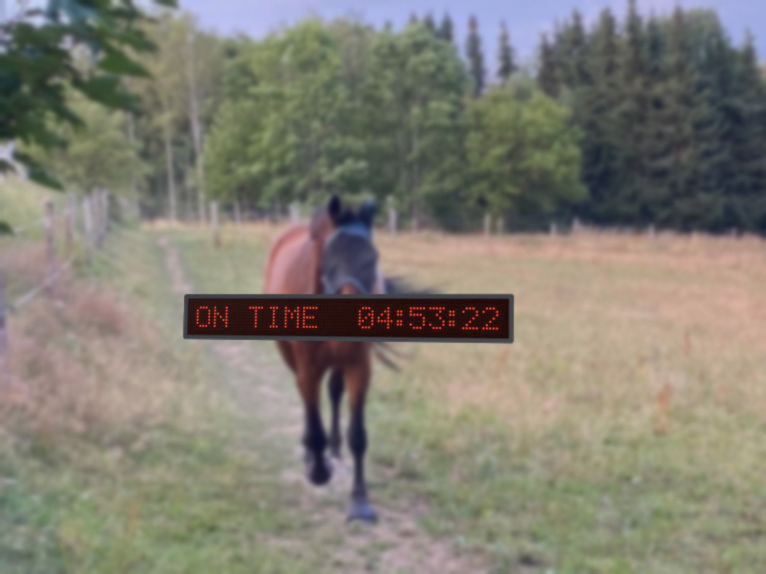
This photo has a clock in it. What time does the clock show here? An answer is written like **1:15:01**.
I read **4:53:22**
